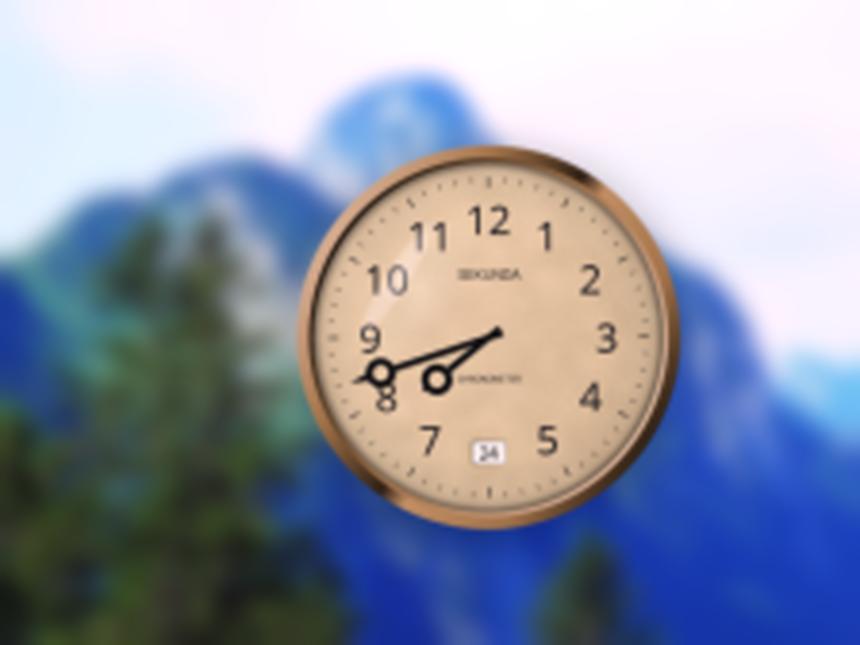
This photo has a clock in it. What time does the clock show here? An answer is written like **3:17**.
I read **7:42**
